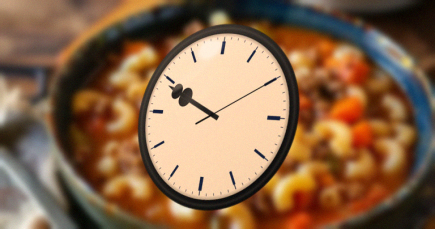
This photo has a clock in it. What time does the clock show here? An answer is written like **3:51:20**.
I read **9:49:10**
